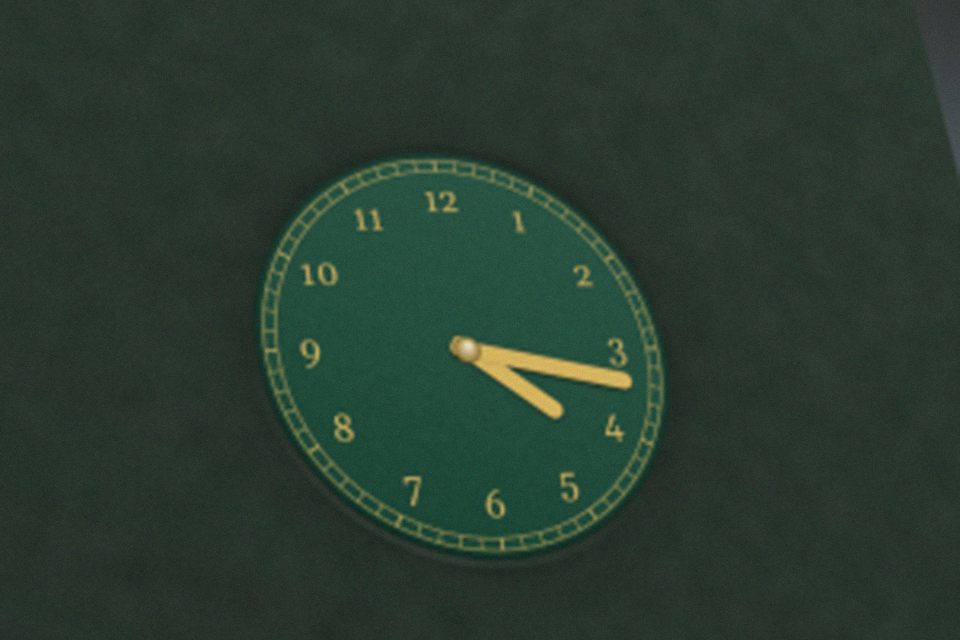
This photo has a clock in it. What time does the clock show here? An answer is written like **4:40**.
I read **4:17**
